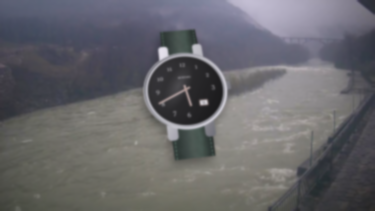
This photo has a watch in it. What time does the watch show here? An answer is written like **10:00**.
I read **5:41**
